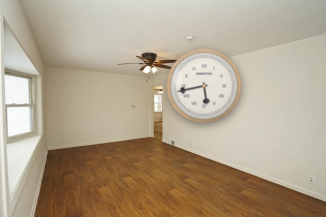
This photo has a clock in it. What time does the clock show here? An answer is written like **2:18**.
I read **5:43**
